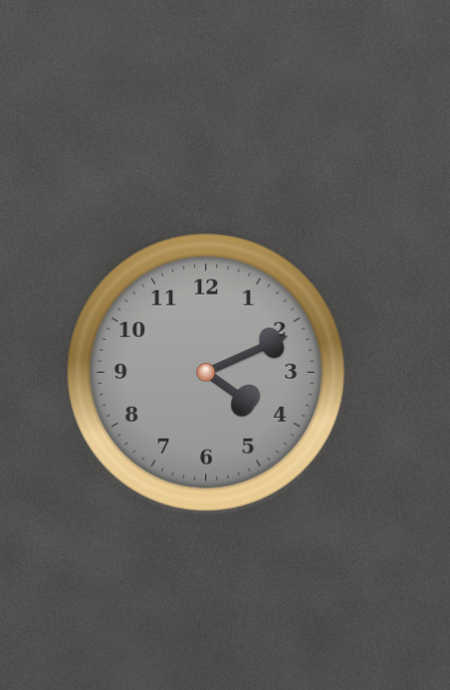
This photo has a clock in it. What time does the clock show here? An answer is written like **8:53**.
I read **4:11**
